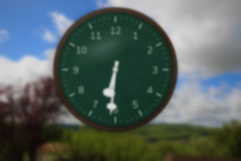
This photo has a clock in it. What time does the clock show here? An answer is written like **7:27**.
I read **6:31**
